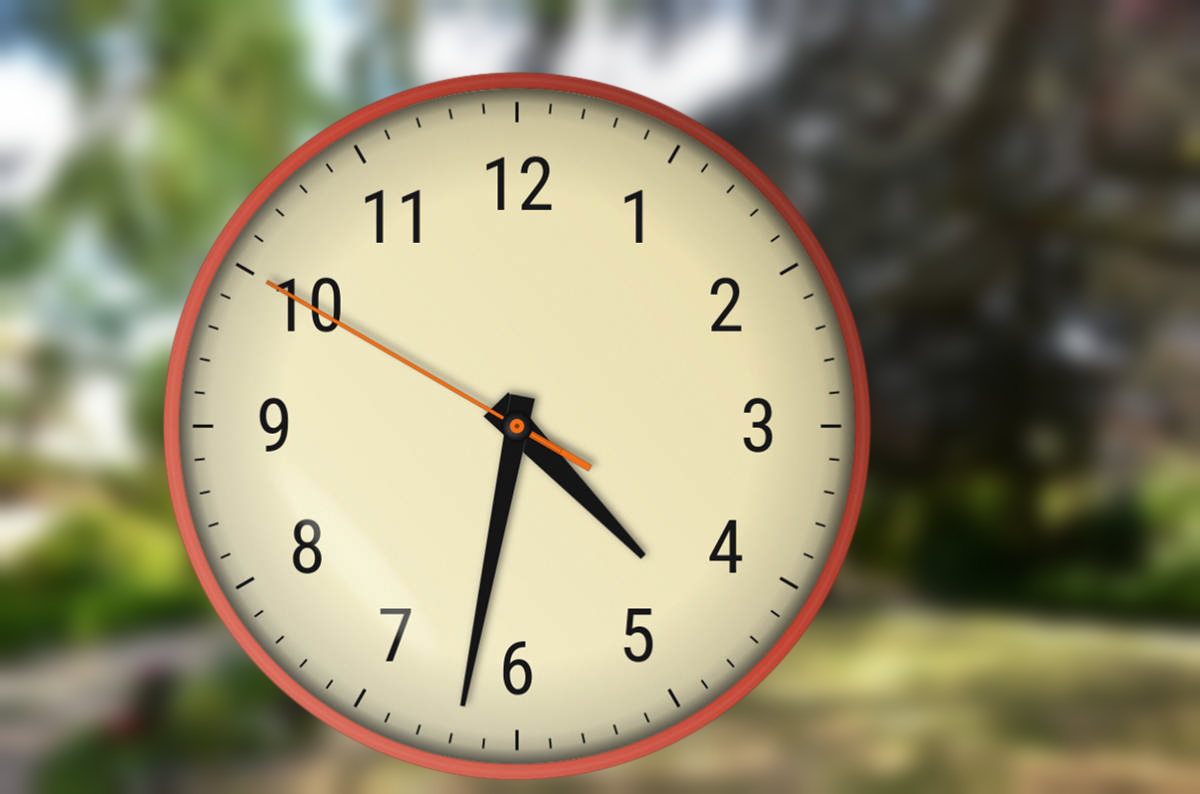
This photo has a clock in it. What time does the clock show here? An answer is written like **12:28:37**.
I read **4:31:50**
